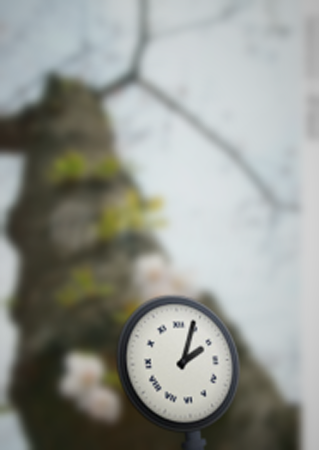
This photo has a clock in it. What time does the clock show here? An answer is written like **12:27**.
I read **2:04**
